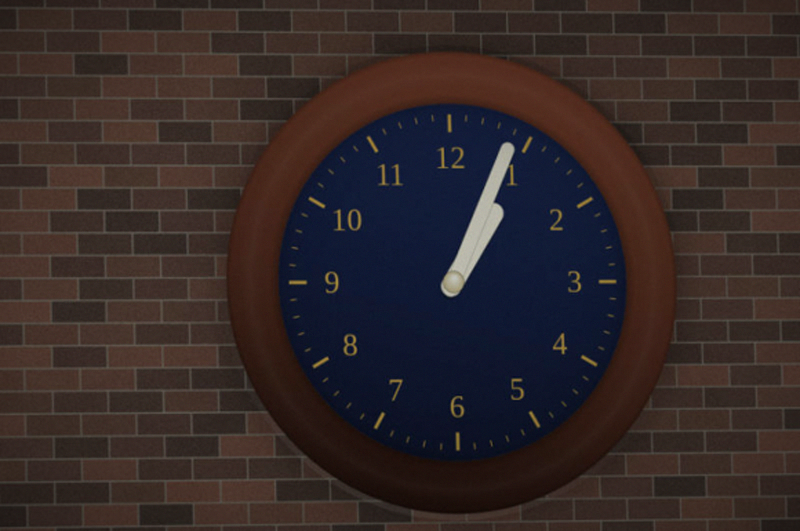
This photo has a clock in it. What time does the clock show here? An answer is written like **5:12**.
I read **1:04**
